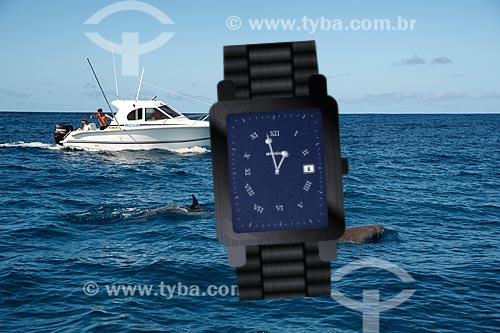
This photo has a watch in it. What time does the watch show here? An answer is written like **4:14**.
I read **12:58**
